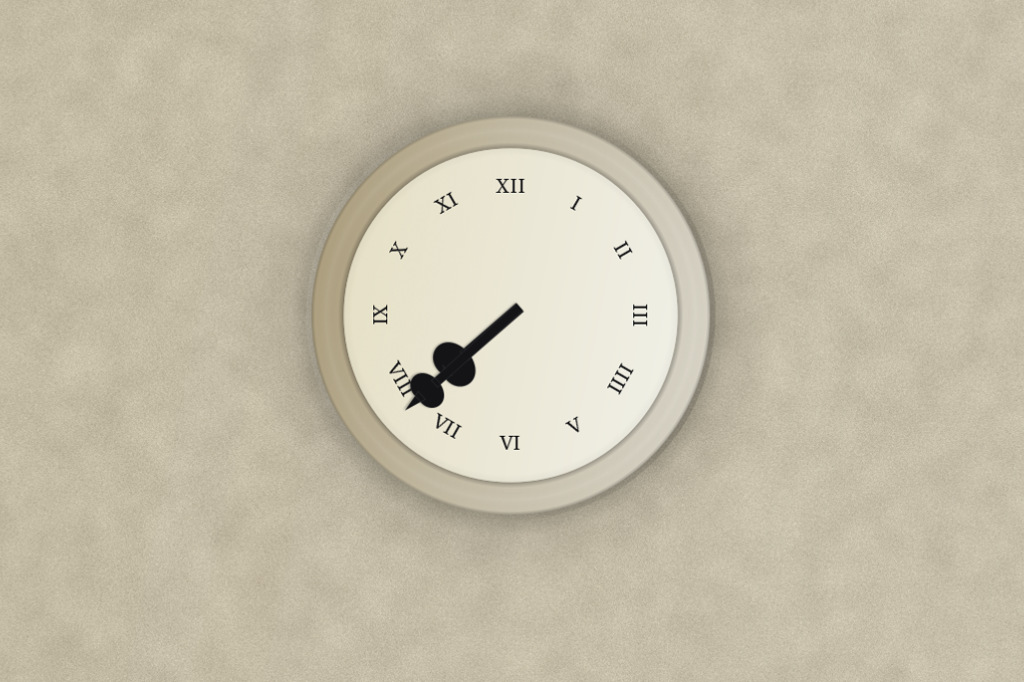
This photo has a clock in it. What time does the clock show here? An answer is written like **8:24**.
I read **7:38**
